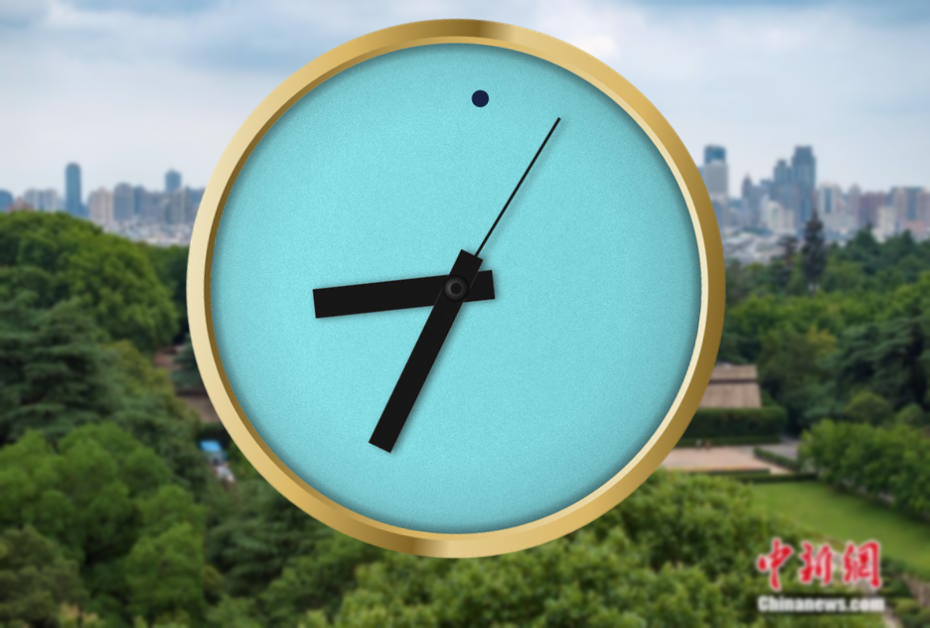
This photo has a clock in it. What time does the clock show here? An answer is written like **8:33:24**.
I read **8:33:04**
